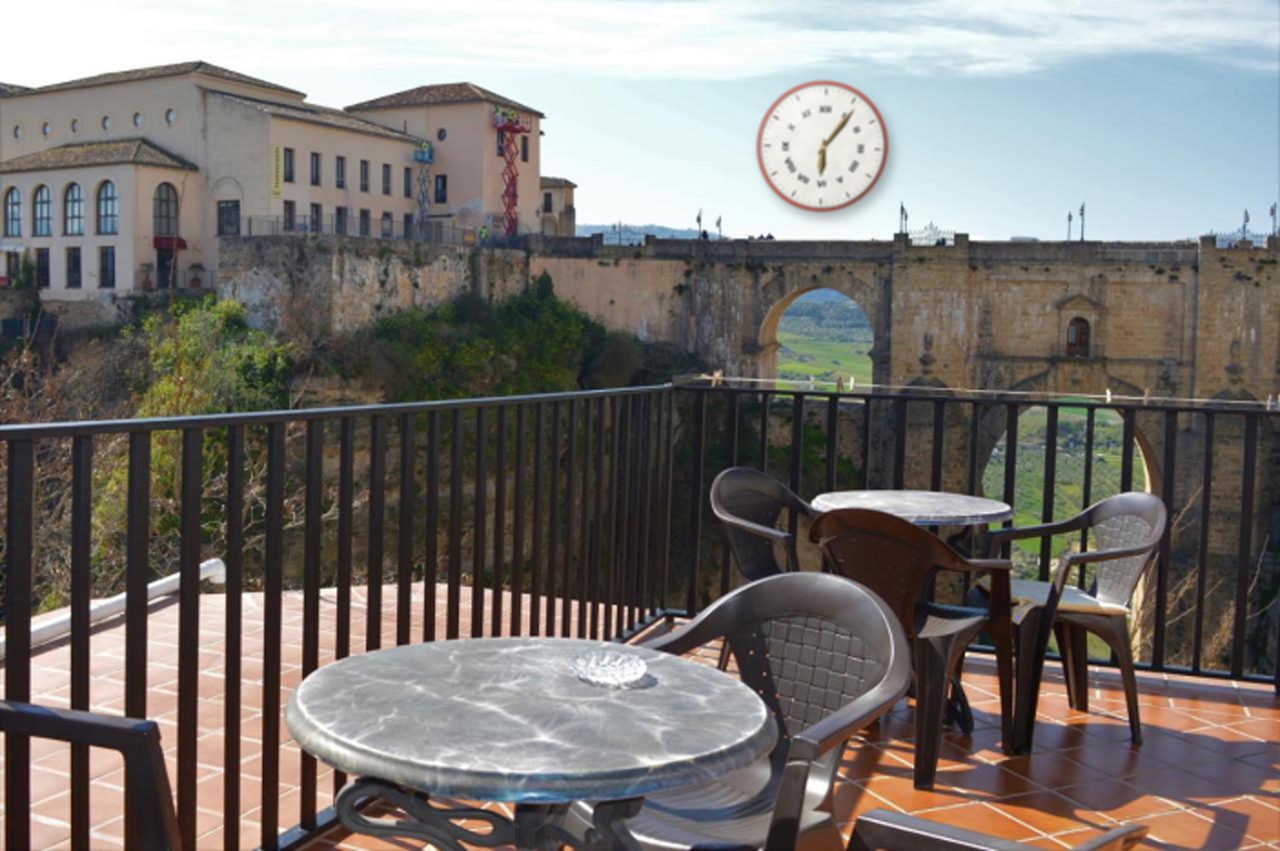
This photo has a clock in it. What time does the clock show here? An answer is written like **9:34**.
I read **6:06**
